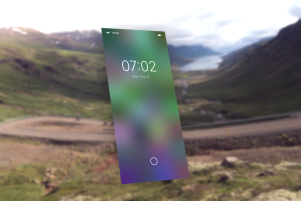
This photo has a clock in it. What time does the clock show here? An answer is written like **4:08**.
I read **7:02**
